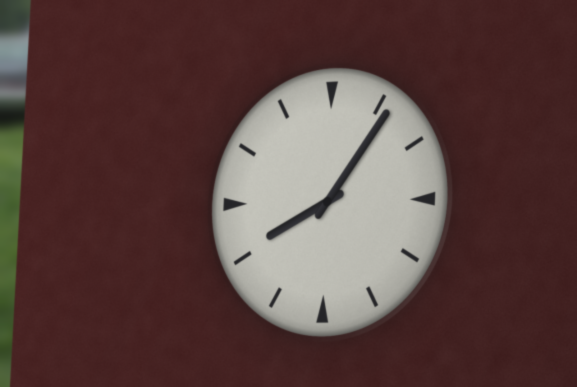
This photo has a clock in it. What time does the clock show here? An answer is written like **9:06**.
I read **8:06**
